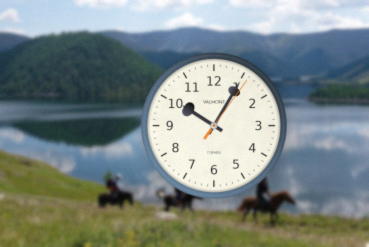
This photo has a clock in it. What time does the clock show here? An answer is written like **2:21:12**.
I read **10:05:06**
